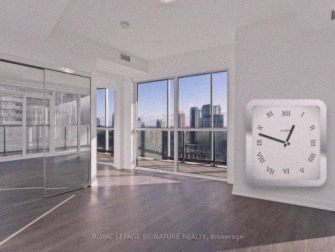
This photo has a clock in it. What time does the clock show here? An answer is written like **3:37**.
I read **12:48**
